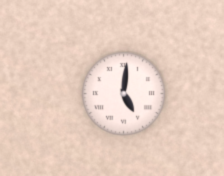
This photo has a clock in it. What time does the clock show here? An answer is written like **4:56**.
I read **5:01**
